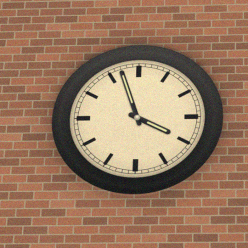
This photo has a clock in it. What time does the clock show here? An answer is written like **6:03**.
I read **3:57**
